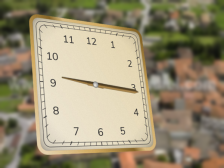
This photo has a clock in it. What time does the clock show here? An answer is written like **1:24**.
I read **9:16**
